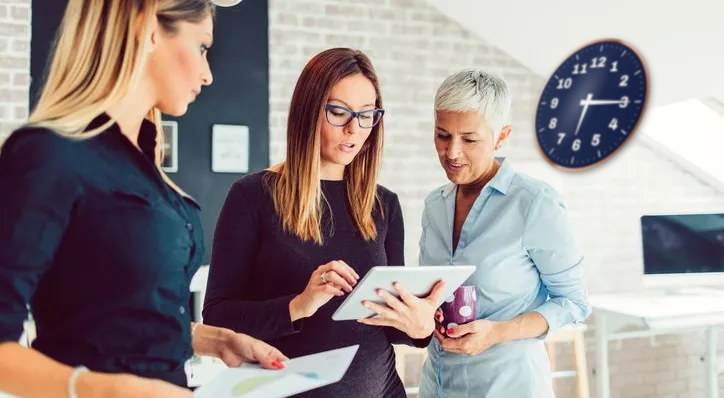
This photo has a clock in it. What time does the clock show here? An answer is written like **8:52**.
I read **6:15**
